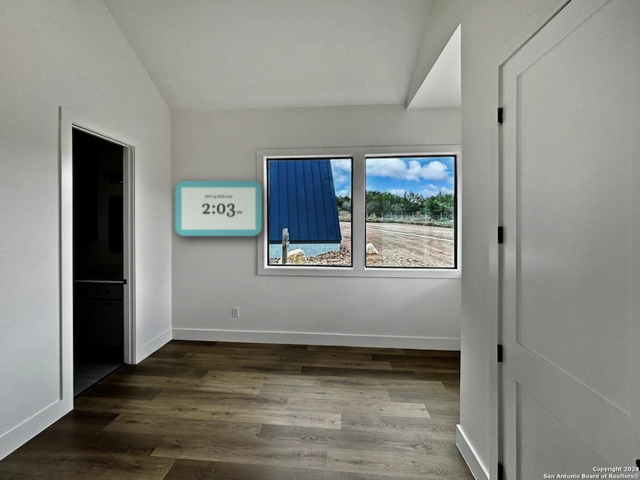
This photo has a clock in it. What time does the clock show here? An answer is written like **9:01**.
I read **2:03**
